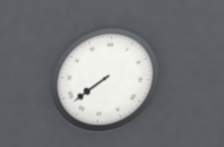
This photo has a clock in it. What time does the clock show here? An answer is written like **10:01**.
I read **7:38**
